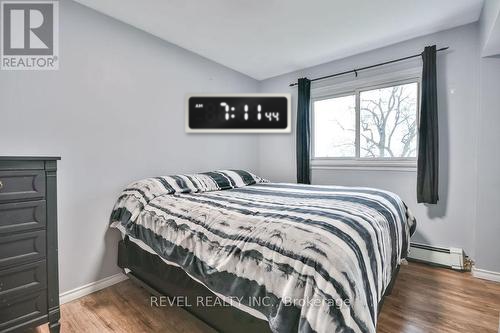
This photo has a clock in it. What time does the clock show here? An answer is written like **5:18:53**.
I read **7:11:44**
